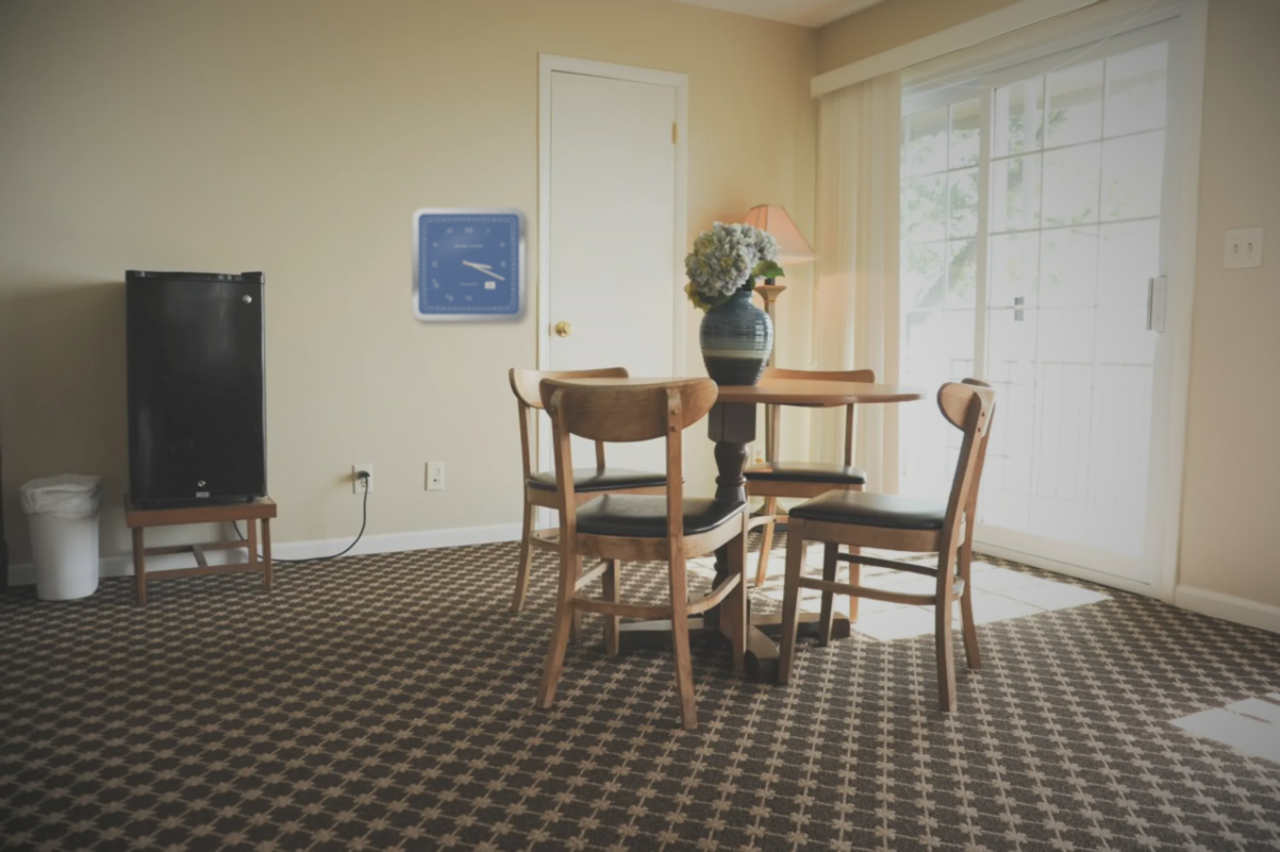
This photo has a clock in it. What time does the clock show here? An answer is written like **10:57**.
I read **3:19**
